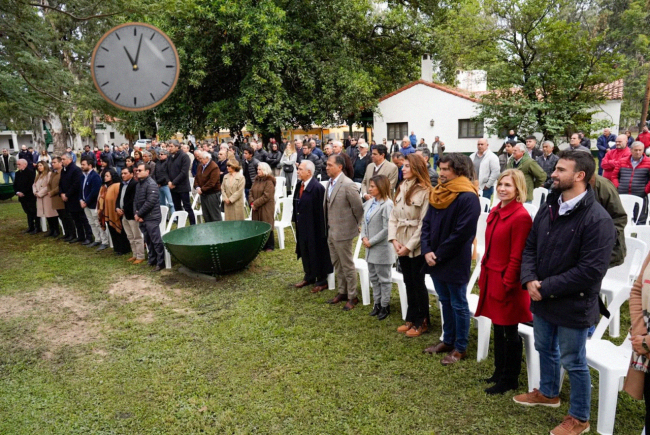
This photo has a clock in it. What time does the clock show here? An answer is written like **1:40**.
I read **11:02**
